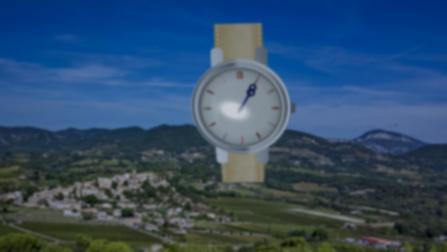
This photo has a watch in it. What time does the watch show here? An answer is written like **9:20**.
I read **1:05**
